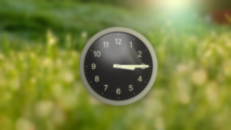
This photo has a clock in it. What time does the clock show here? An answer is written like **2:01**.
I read **3:15**
